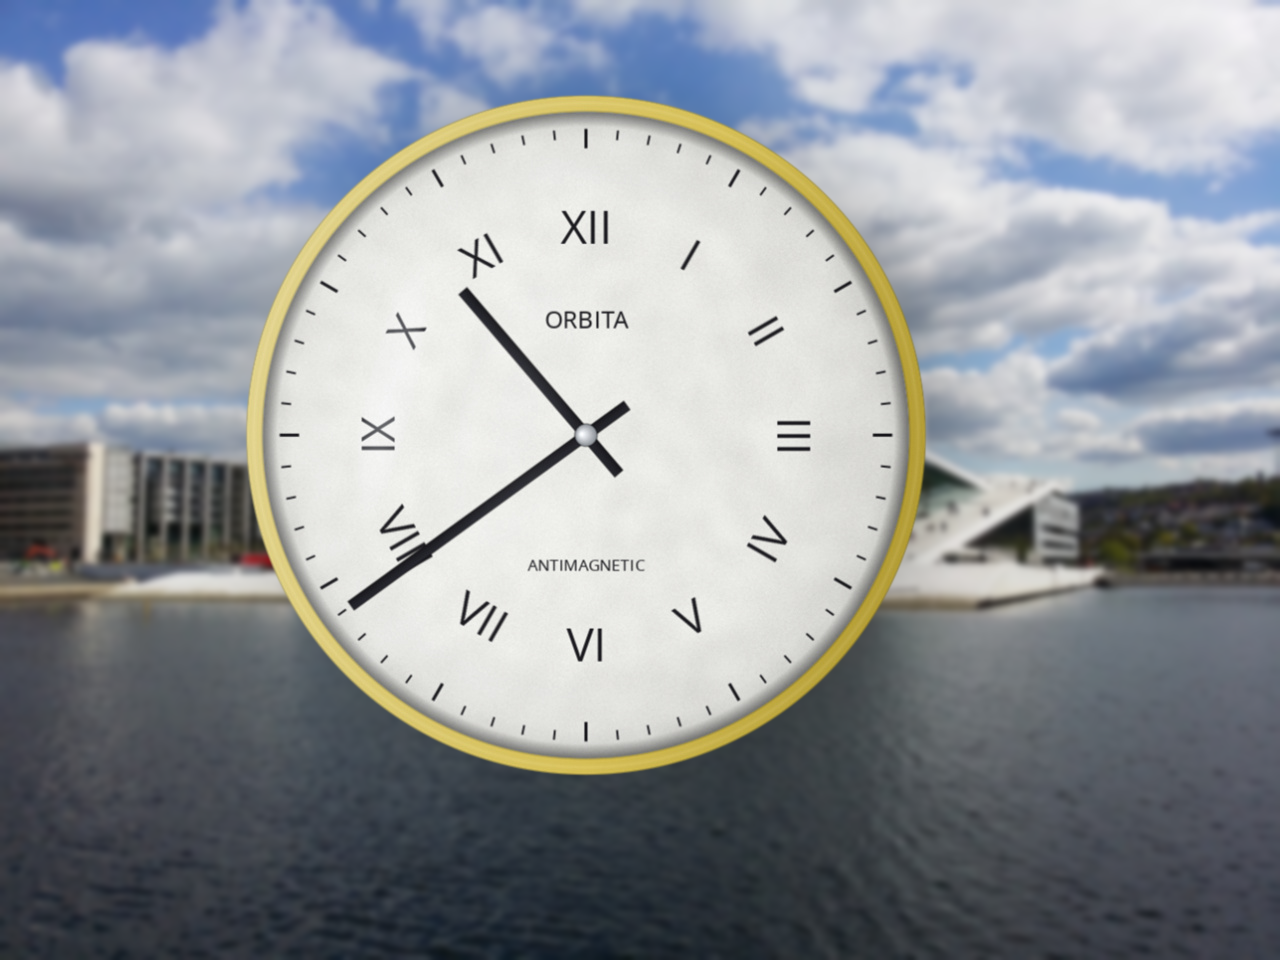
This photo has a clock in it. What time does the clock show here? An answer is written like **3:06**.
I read **10:39**
